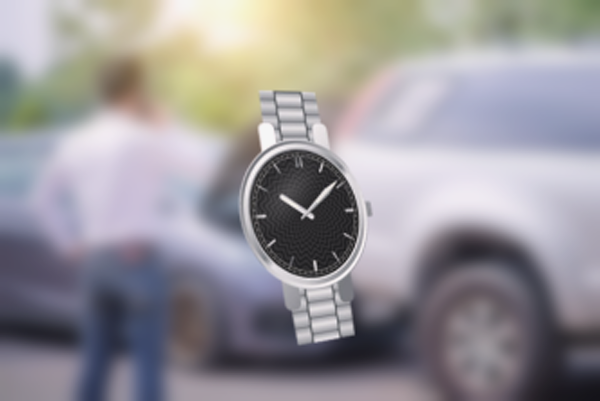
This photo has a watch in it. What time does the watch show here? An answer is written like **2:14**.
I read **10:09**
